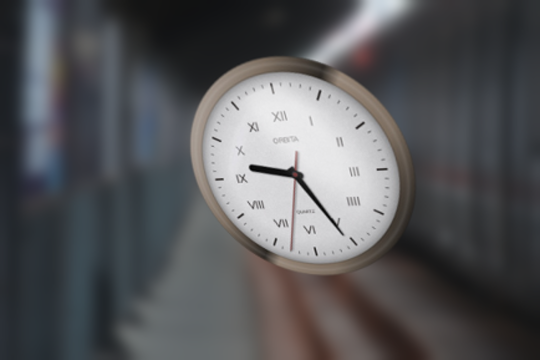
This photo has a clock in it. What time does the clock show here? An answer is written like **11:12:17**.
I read **9:25:33**
